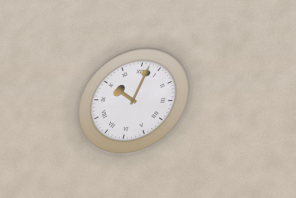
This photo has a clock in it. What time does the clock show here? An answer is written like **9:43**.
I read **10:02**
